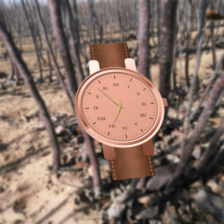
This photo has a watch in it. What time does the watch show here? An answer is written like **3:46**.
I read **6:53**
